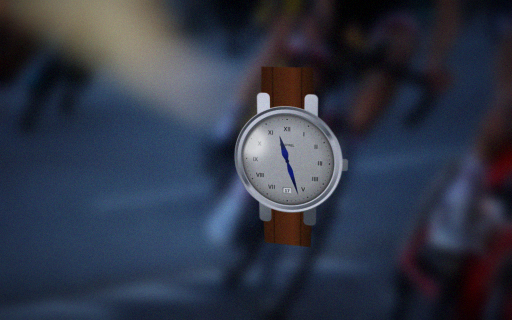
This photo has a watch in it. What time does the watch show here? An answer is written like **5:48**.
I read **11:27**
